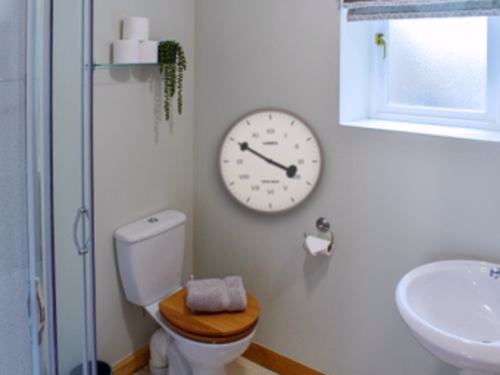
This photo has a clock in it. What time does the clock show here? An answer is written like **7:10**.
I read **3:50**
